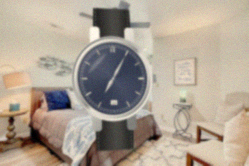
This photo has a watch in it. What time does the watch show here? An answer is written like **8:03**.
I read **7:05**
